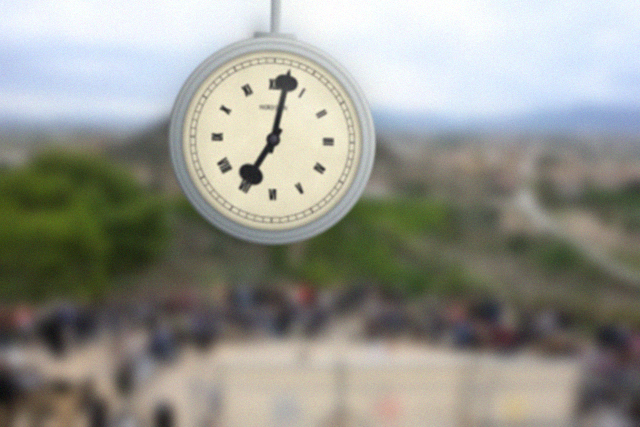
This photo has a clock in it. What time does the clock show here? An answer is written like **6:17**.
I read **7:02**
